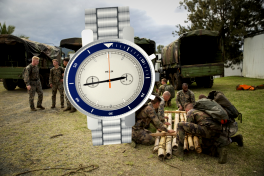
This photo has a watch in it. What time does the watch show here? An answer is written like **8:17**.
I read **2:44**
